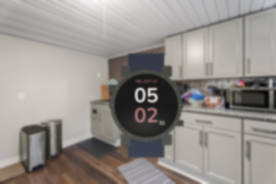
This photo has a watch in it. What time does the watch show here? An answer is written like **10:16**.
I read **5:02**
